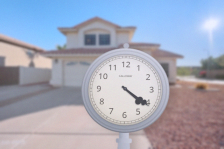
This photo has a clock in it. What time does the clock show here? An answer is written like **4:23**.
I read **4:21**
